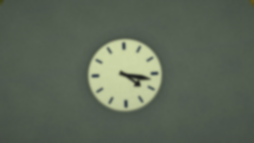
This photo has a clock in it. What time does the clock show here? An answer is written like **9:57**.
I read **4:17**
